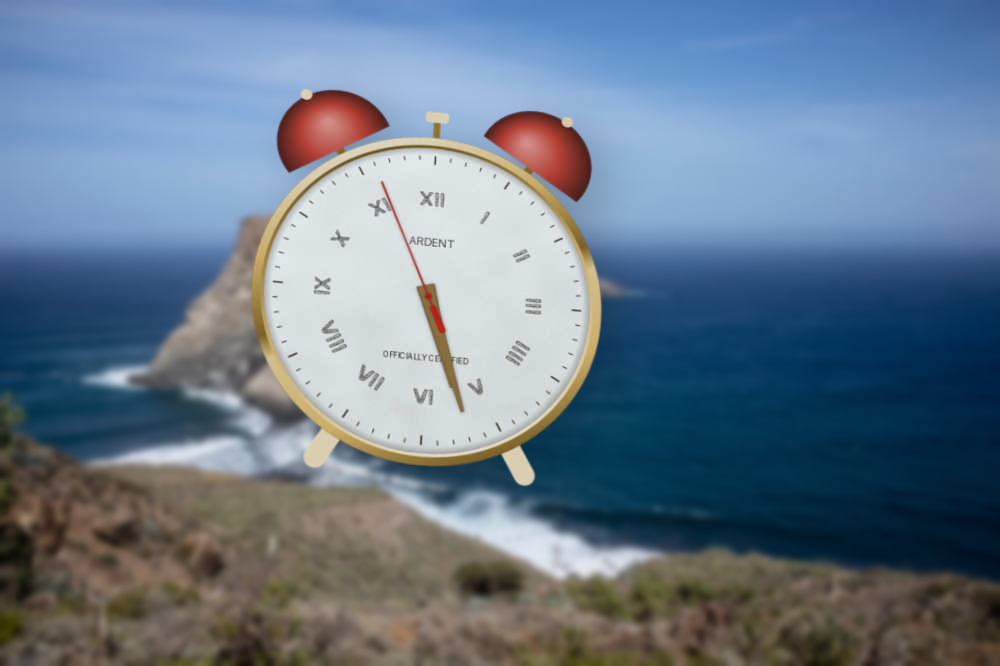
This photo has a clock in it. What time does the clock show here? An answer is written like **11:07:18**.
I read **5:26:56**
